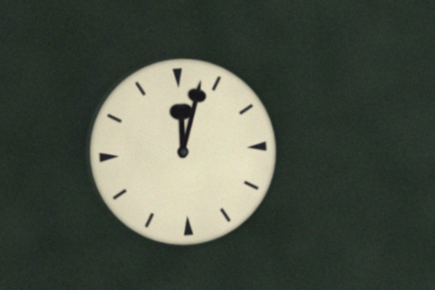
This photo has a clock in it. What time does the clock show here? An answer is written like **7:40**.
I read **12:03**
